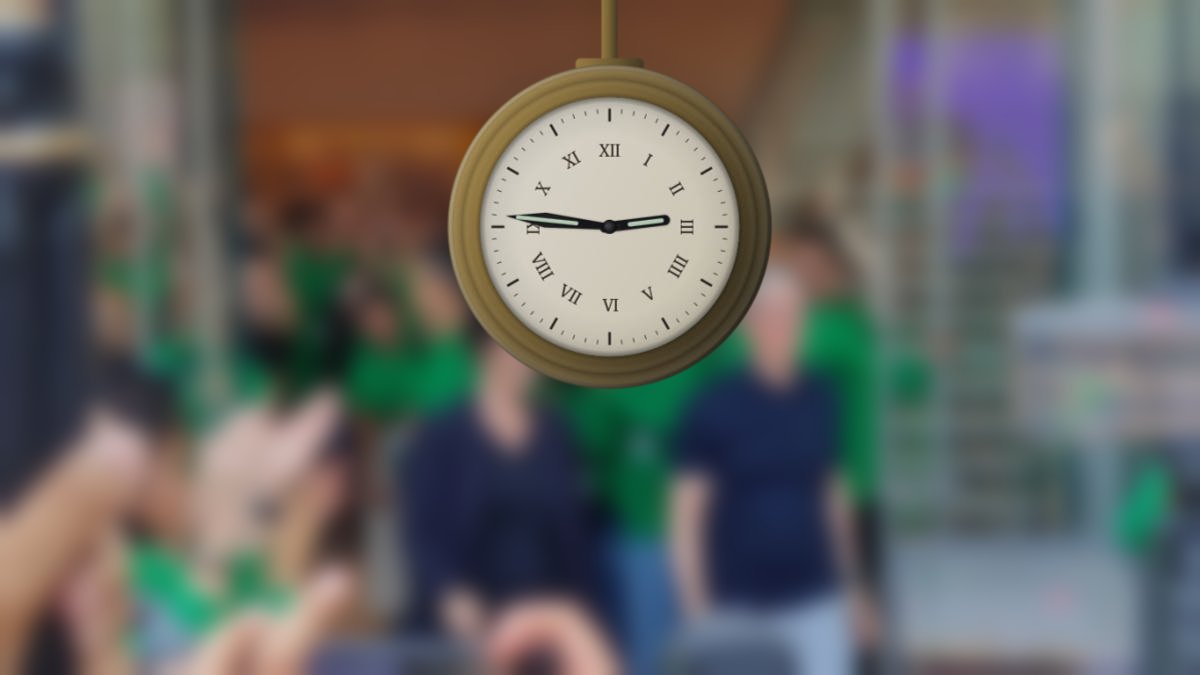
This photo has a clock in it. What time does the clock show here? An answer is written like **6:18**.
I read **2:46**
